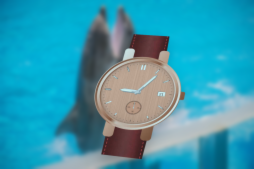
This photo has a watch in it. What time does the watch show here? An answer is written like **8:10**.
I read **9:06**
